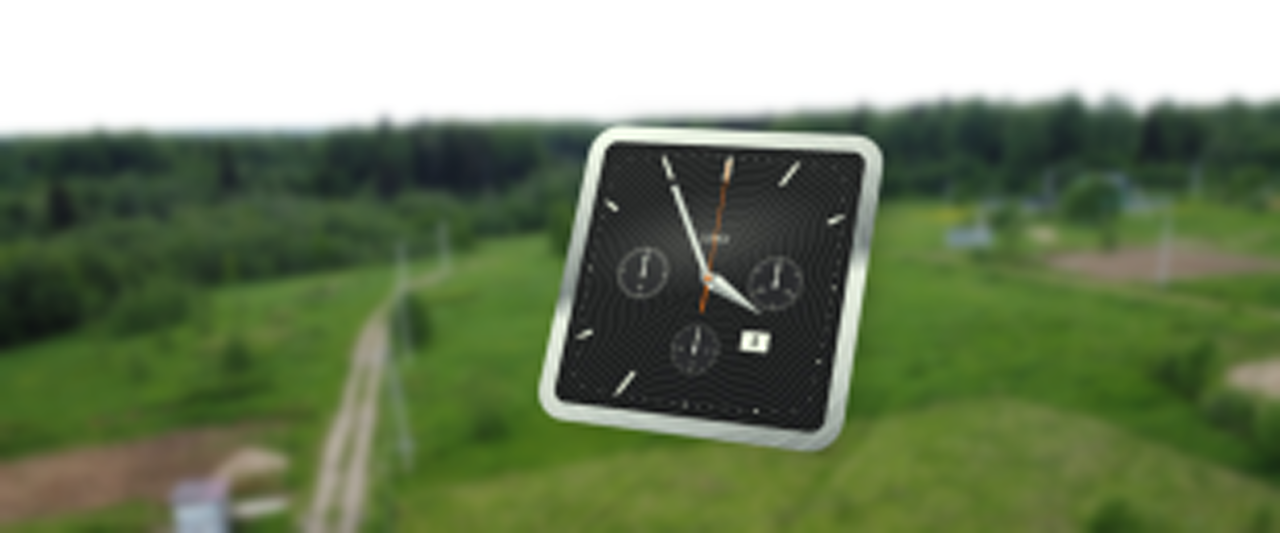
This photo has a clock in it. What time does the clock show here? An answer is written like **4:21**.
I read **3:55**
